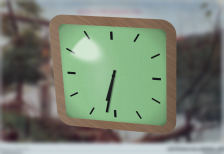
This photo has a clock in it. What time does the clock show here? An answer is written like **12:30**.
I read **6:32**
